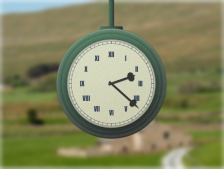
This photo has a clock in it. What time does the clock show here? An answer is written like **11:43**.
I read **2:22**
